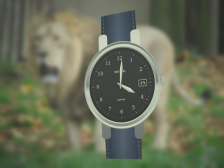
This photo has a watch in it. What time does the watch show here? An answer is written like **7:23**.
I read **4:01**
